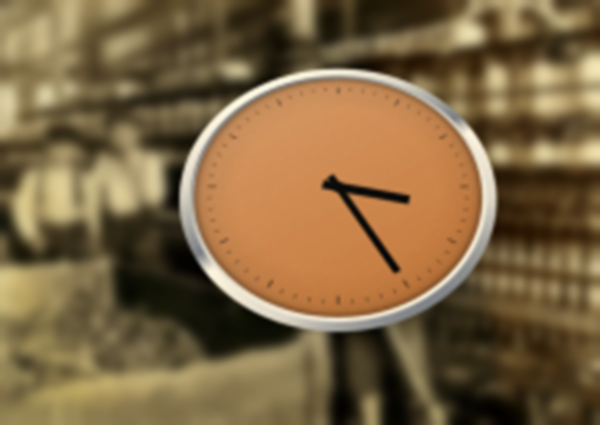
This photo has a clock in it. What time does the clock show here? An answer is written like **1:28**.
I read **3:25**
